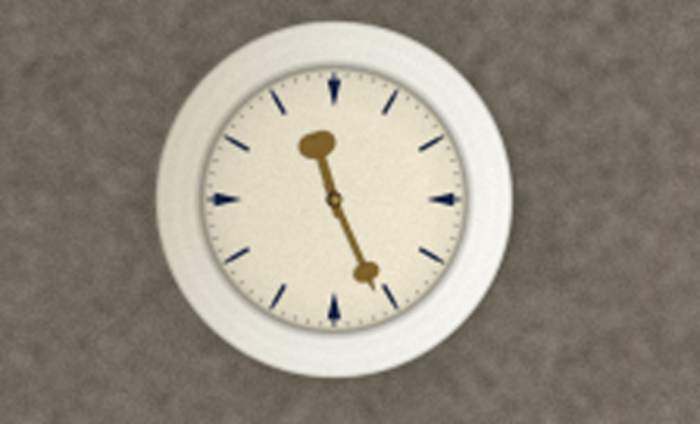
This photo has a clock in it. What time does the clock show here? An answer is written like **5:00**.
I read **11:26**
